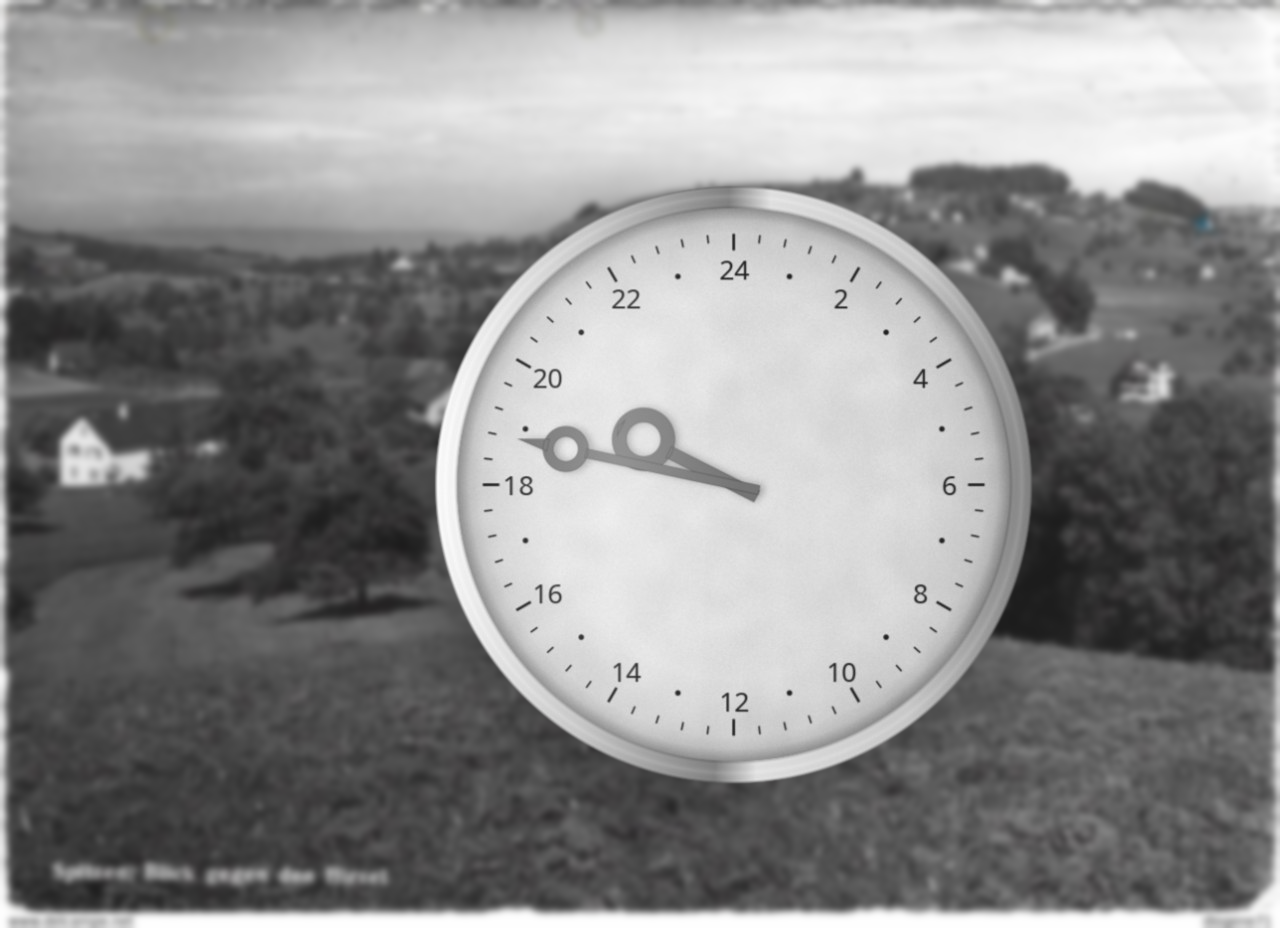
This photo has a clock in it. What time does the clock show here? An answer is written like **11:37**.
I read **19:47**
